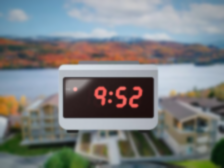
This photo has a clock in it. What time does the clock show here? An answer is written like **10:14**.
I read **9:52**
